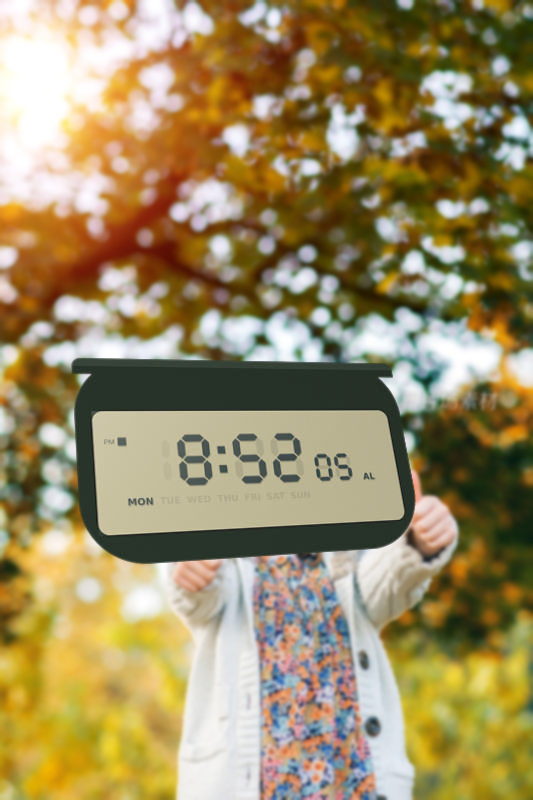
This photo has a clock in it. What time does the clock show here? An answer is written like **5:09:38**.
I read **8:52:05**
